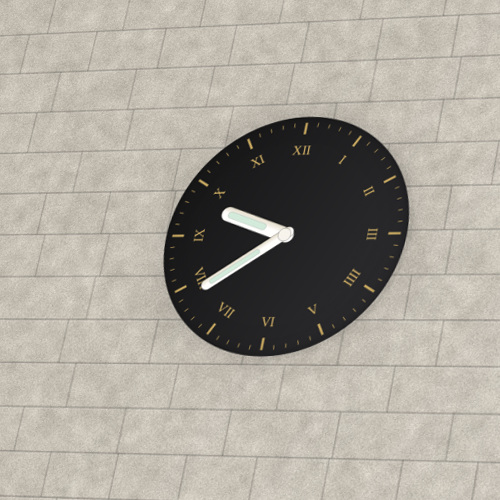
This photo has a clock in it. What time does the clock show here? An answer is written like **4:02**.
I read **9:39**
